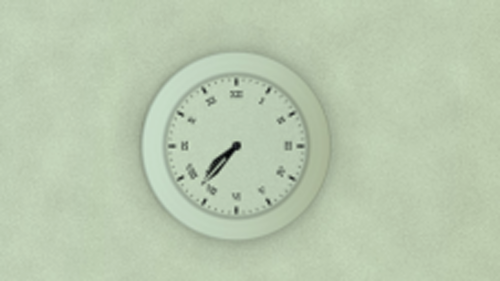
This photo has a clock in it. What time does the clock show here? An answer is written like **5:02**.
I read **7:37**
